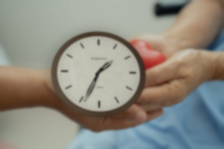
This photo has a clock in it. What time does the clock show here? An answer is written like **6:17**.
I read **1:34**
